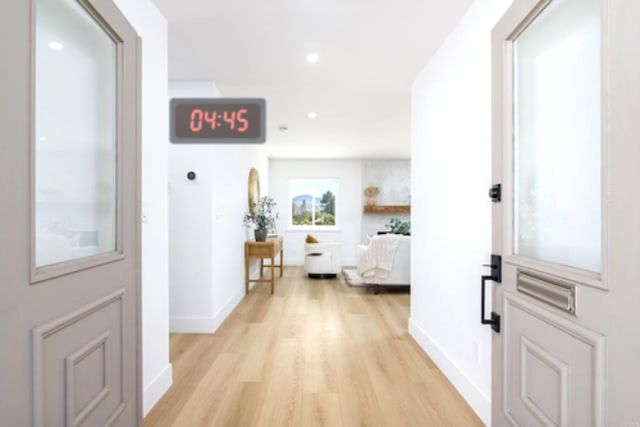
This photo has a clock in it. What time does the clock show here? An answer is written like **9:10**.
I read **4:45**
